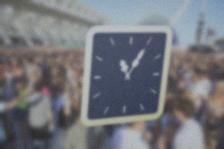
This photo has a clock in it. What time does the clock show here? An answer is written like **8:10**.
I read **11:05**
